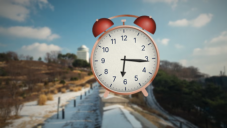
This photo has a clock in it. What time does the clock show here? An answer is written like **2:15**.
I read **6:16**
